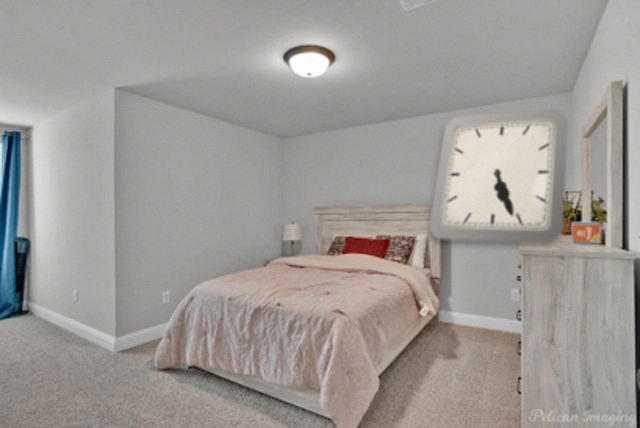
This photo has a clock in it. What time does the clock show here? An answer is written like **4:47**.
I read **5:26**
